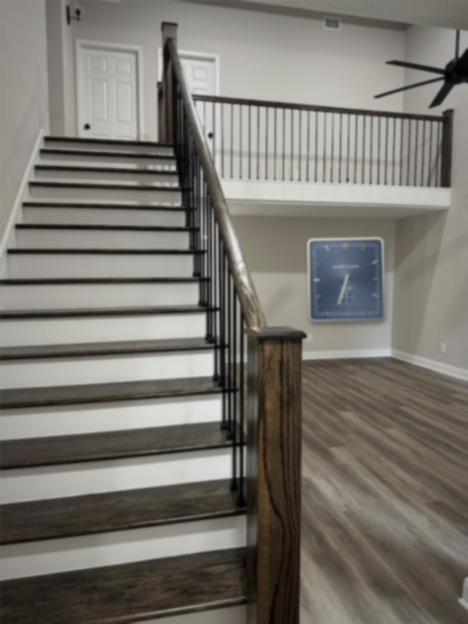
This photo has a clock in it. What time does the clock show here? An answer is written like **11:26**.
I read **6:33**
